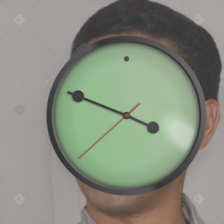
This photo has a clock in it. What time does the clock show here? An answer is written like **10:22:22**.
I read **3:48:38**
